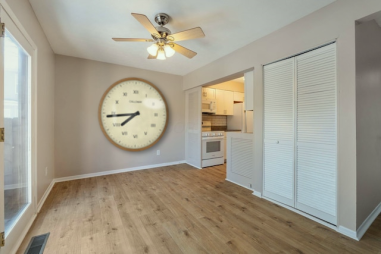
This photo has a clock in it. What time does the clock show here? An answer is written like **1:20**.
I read **7:44**
